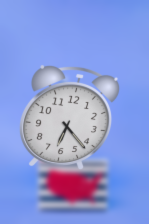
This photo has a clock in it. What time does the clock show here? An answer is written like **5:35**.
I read **6:22**
